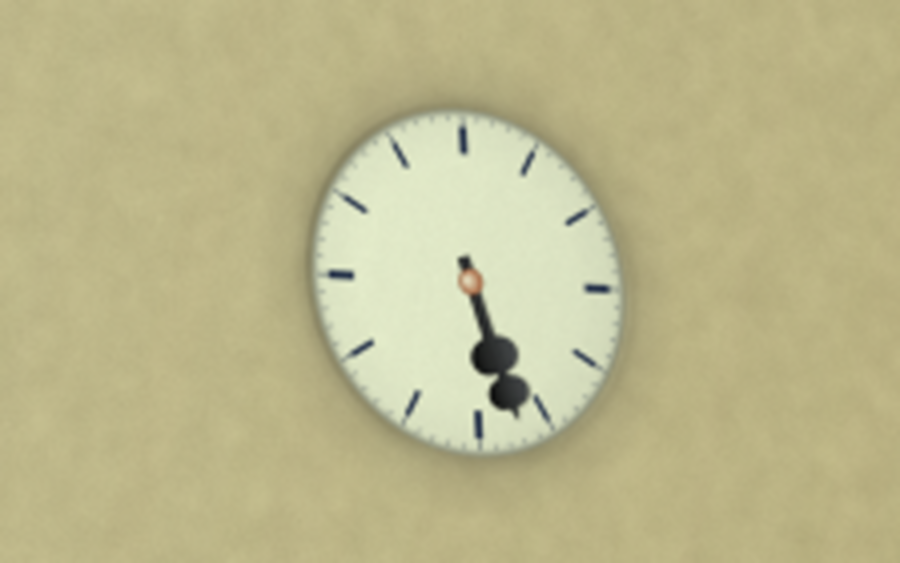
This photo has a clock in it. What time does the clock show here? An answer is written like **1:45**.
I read **5:27**
